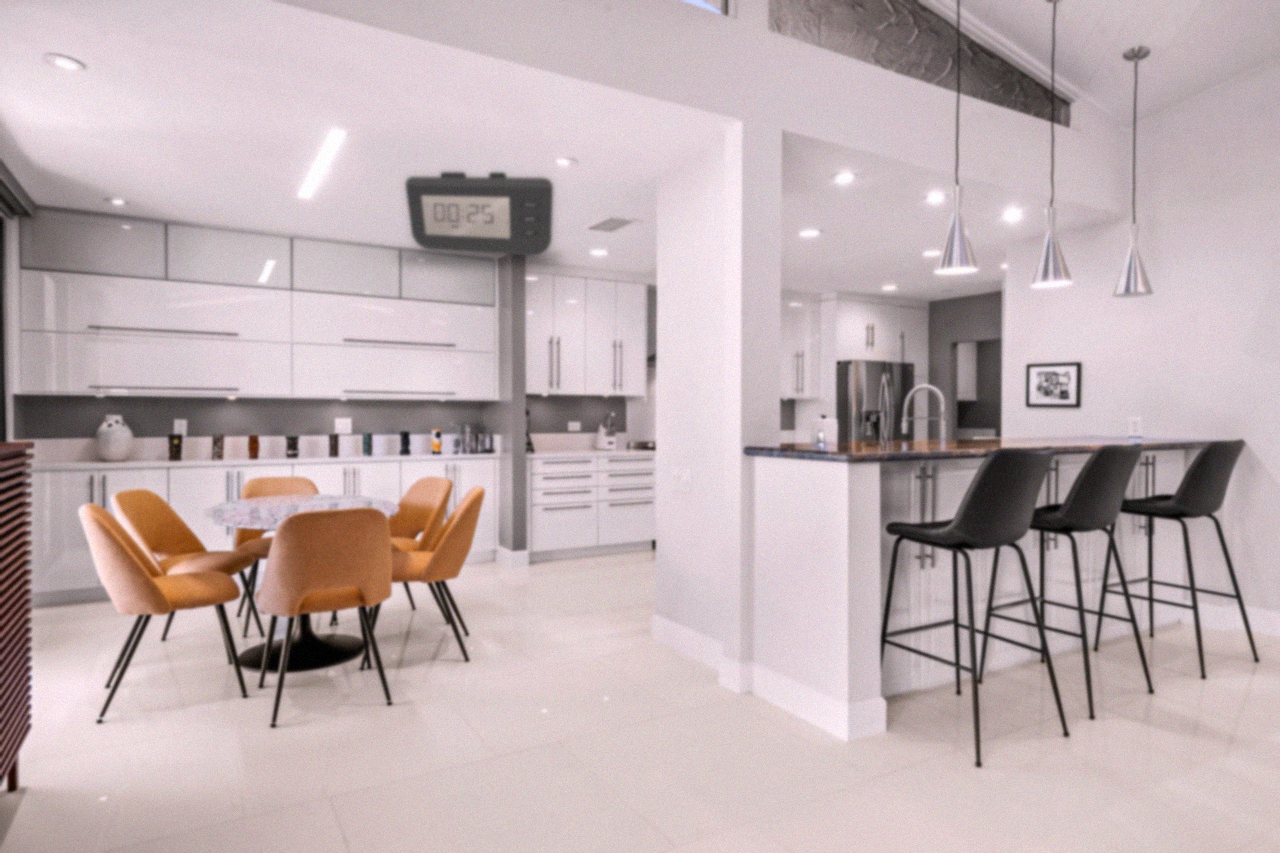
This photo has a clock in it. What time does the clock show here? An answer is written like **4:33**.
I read **0:25**
